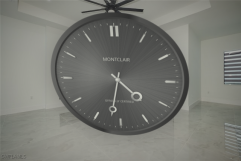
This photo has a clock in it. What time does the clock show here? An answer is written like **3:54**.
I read **4:32**
